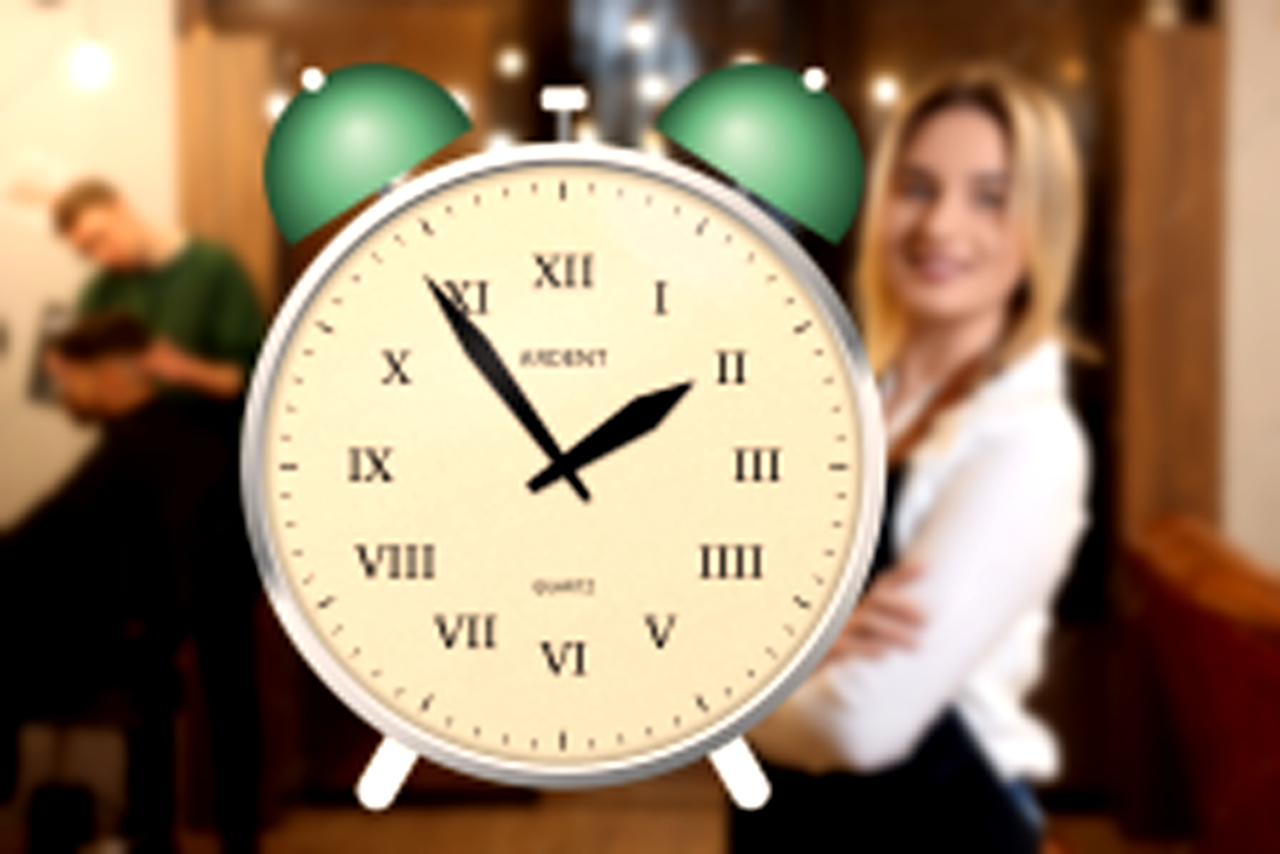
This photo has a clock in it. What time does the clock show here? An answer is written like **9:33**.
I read **1:54**
